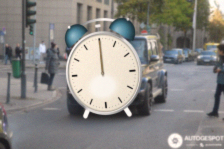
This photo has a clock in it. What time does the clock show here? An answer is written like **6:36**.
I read **12:00**
